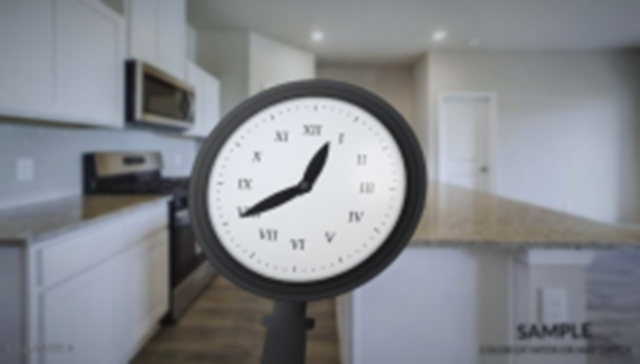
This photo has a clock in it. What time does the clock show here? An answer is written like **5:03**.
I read **12:40**
